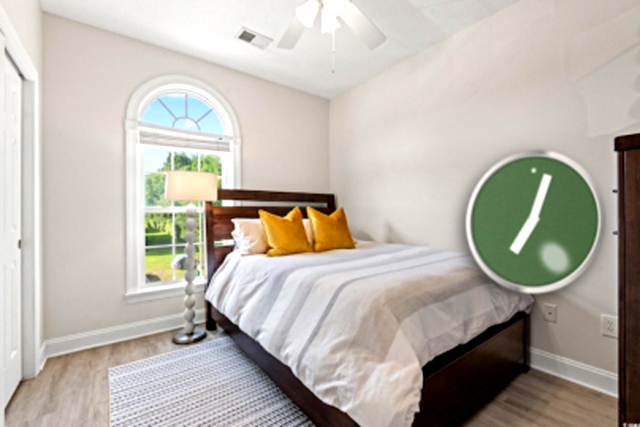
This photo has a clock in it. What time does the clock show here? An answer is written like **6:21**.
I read **7:03**
